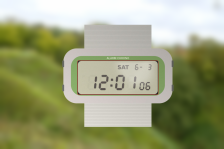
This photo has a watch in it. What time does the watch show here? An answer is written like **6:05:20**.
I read **12:01:06**
